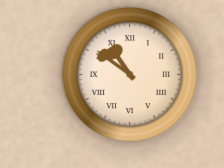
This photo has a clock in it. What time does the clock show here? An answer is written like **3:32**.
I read **10:51**
